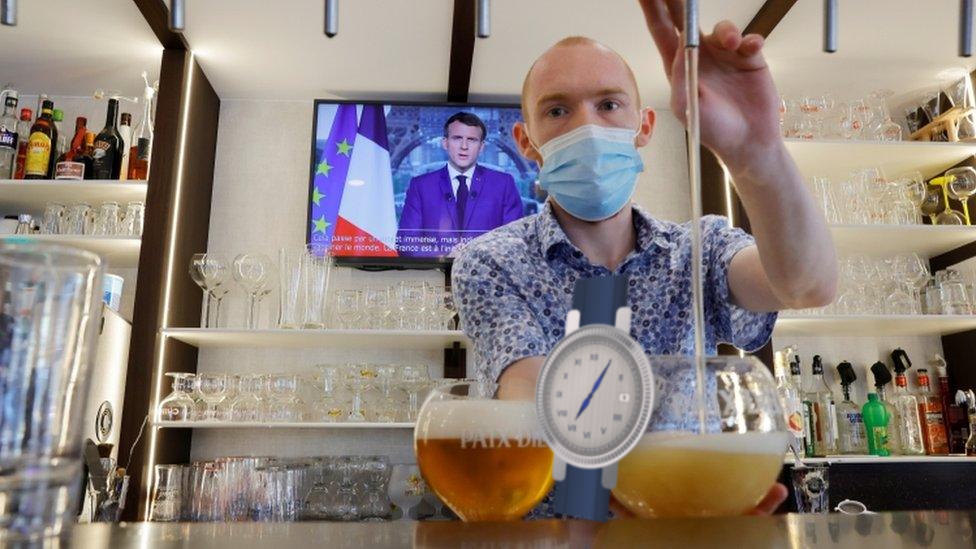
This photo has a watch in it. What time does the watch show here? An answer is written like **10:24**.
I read **7:05**
